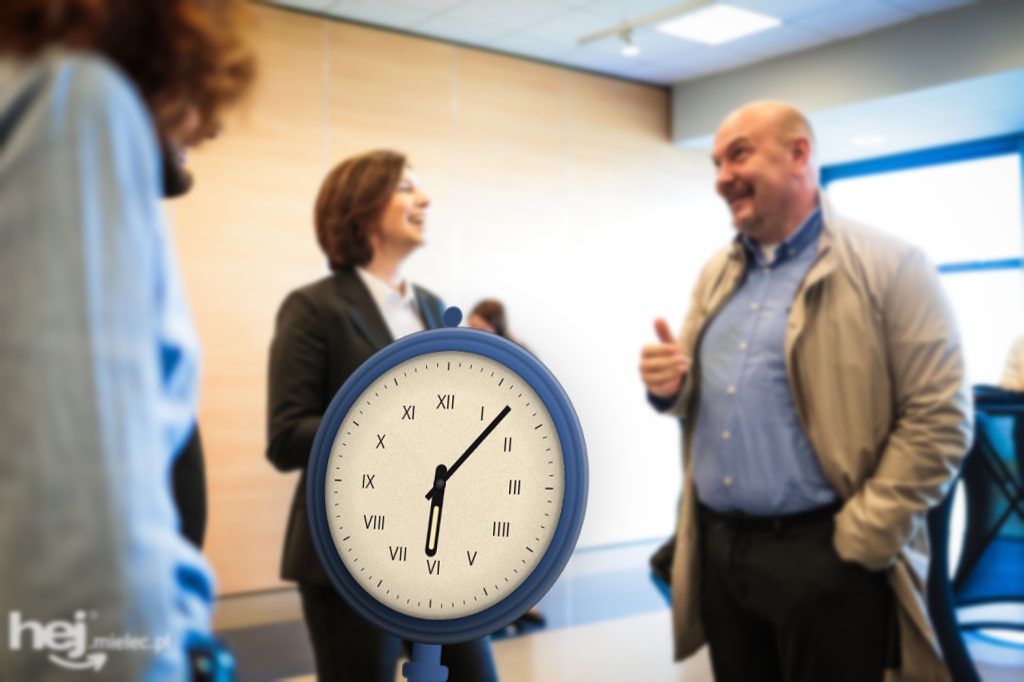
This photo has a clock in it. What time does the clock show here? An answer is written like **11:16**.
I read **6:07**
